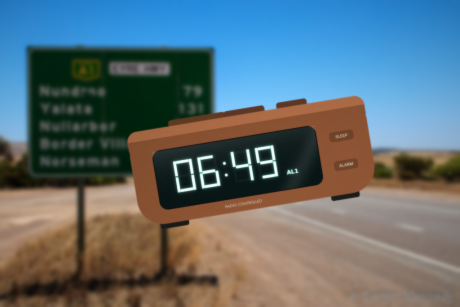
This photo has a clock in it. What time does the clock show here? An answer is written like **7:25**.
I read **6:49**
